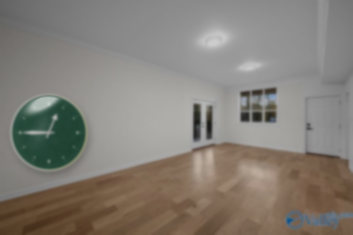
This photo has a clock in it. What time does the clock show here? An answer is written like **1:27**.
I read **12:45**
